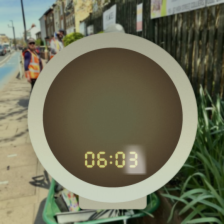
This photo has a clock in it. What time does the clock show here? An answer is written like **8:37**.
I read **6:03**
